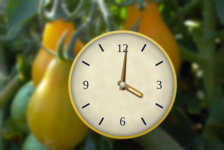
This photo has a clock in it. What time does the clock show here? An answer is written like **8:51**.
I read **4:01**
